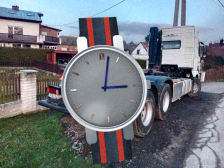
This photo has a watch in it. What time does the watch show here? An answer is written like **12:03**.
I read **3:02**
